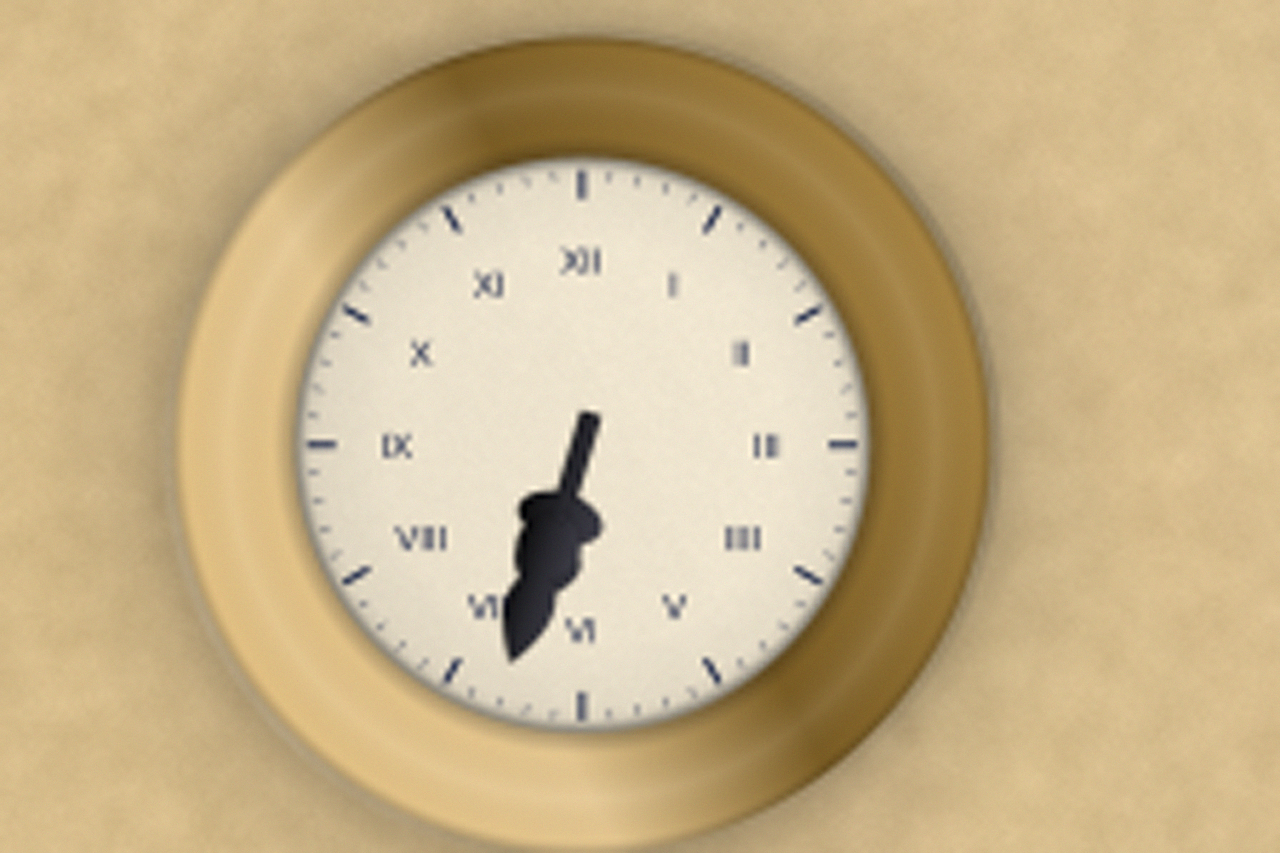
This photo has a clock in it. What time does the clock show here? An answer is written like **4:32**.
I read **6:33**
